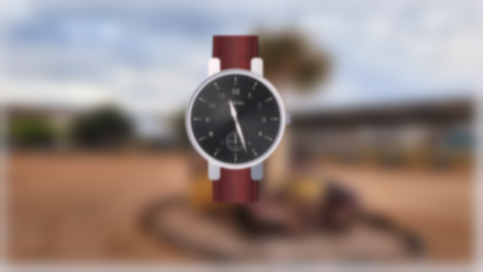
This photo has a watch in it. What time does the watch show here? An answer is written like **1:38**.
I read **11:27**
